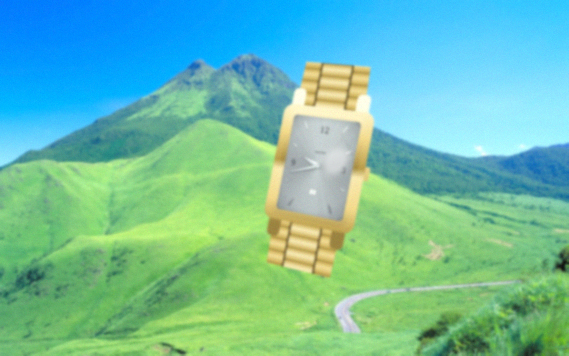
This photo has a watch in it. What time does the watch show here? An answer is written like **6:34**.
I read **9:42**
